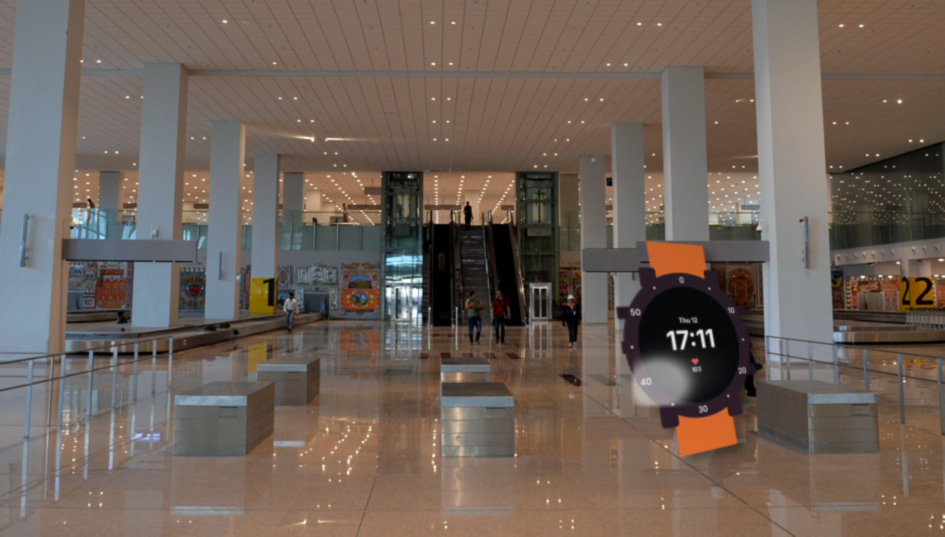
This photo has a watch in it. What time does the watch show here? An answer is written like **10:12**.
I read **17:11**
